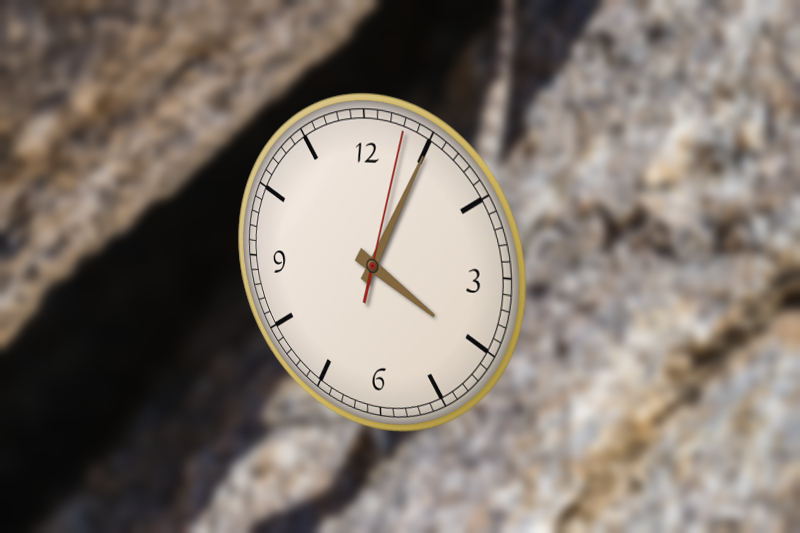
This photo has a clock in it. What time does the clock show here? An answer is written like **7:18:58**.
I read **4:05:03**
